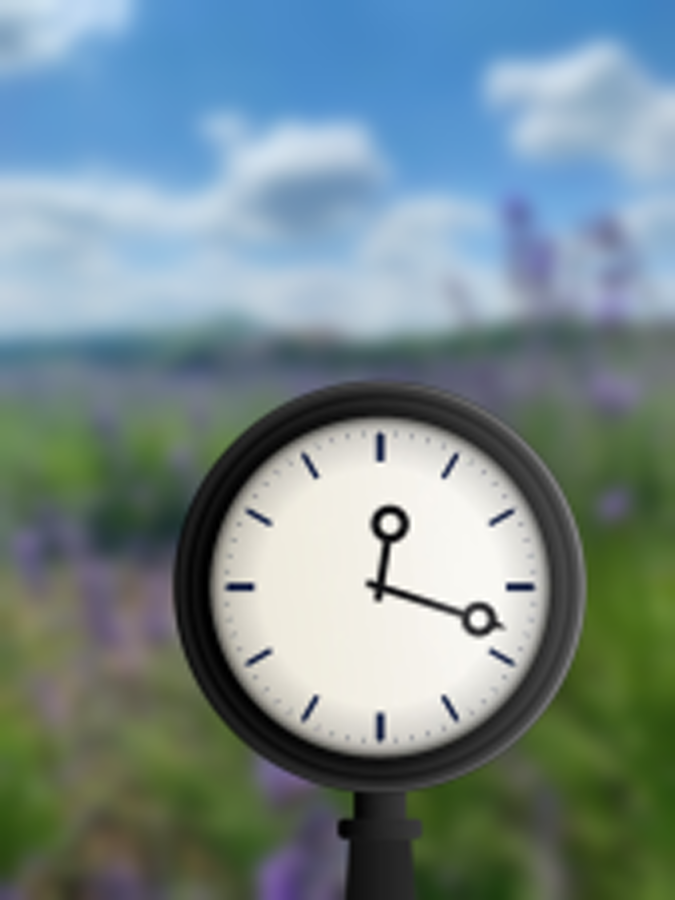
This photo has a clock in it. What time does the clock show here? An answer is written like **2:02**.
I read **12:18**
